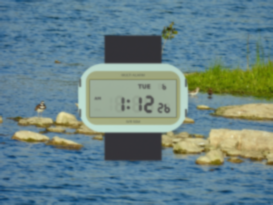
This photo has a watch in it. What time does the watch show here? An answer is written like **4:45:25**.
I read **1:12:26**
